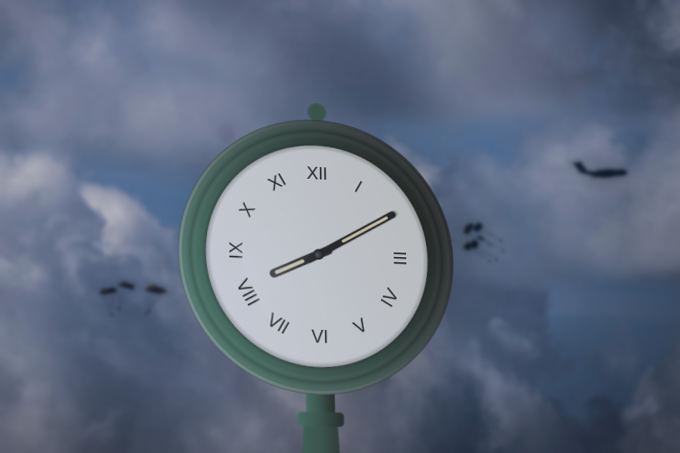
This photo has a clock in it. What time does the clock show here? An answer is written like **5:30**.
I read **8:10**
